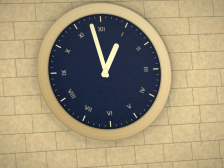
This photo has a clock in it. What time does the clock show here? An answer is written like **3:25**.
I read **12:58**
